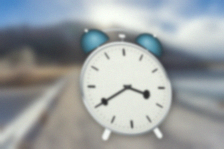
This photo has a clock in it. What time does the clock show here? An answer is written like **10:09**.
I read **3:40**
